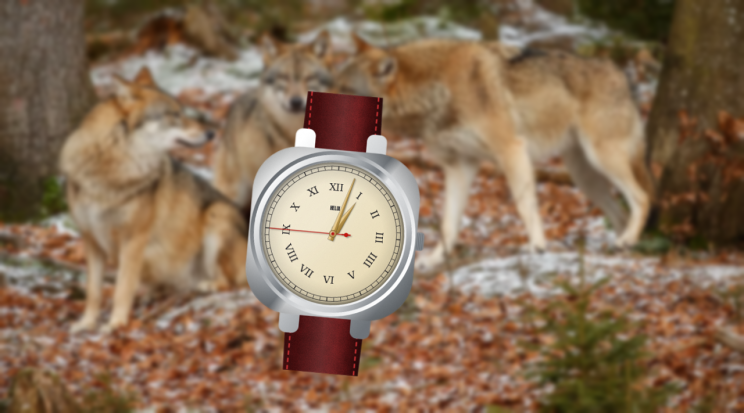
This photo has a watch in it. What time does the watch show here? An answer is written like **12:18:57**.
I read **1:02:45**
